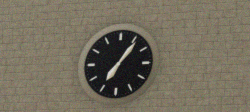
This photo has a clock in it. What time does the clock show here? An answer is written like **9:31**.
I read **7:06**
